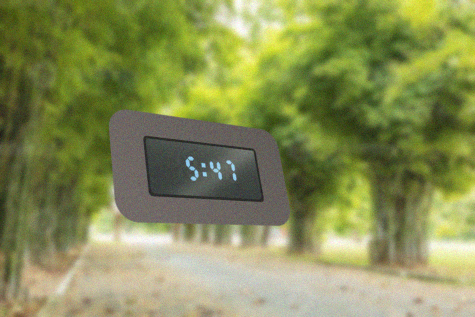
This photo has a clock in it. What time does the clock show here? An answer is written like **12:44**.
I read **5:47**
